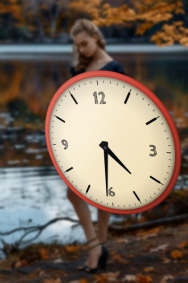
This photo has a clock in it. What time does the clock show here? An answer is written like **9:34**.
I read **4:31**
